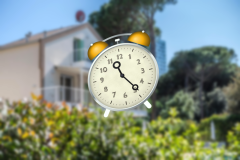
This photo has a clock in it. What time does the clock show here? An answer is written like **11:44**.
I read **11:24**
